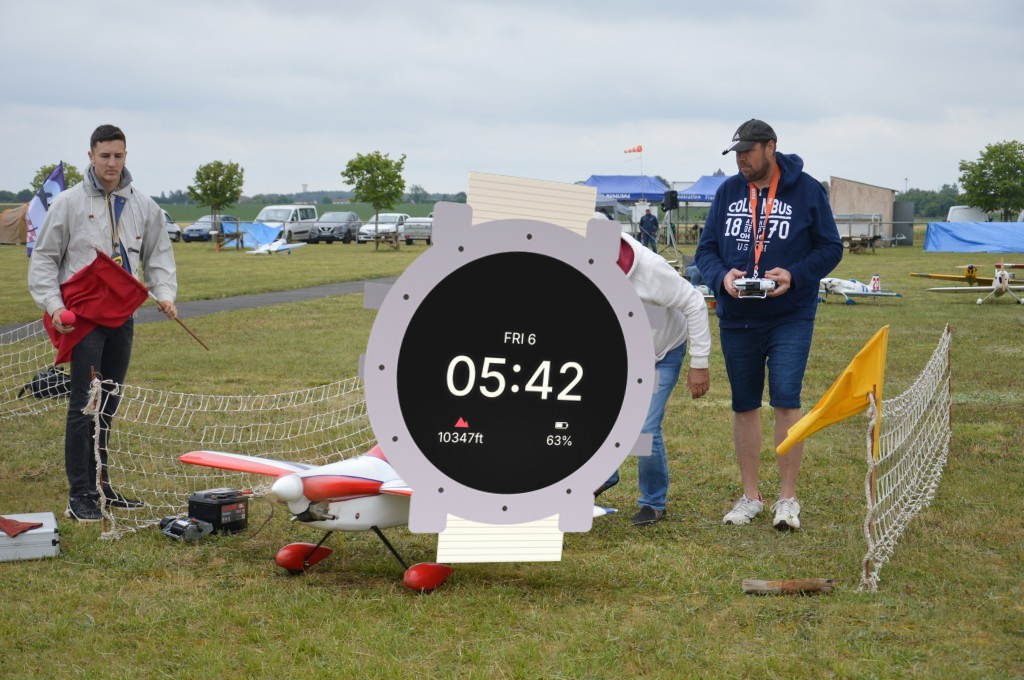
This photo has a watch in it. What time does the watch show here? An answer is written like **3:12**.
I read **5:42**
